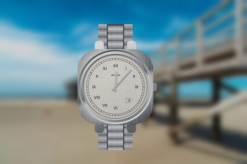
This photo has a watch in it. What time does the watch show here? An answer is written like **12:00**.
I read **12:07**
